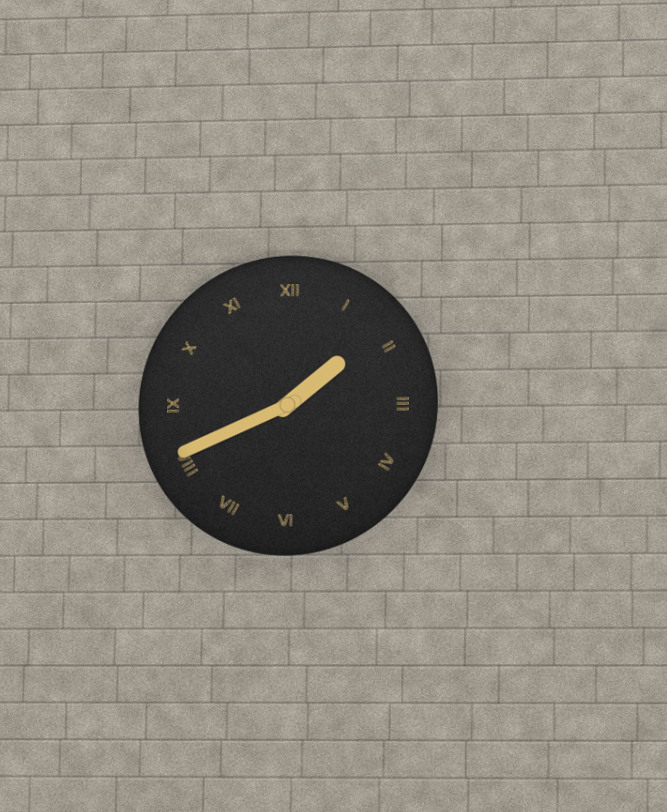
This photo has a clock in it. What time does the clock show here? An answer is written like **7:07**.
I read **1:41**
